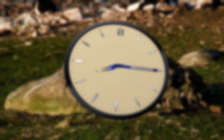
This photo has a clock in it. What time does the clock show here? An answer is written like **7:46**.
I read **8:15**
